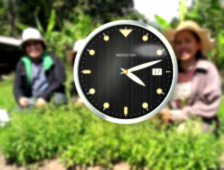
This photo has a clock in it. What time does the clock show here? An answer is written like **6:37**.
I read **4:12**
